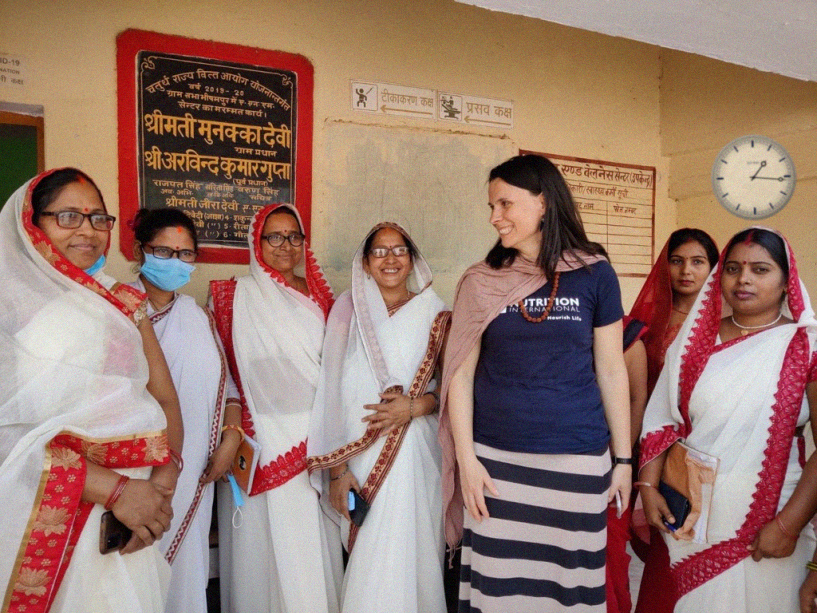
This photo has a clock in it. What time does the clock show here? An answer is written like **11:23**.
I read **1:16**
